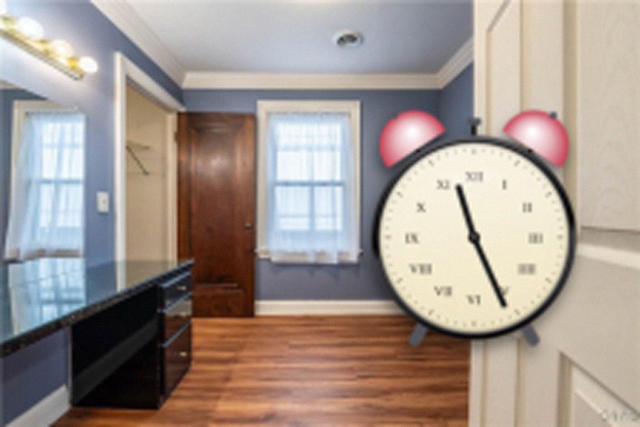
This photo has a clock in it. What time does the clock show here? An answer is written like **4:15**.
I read **11:26**
